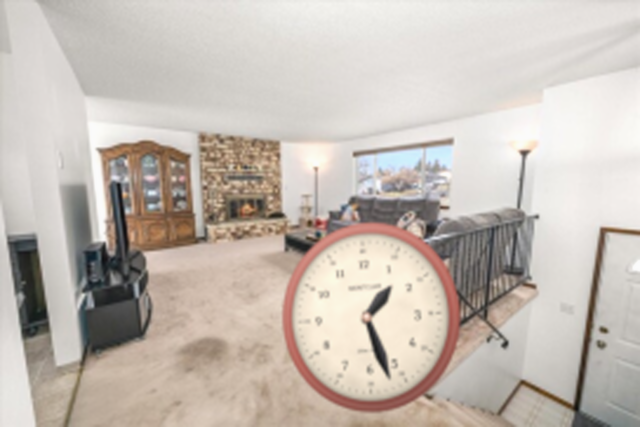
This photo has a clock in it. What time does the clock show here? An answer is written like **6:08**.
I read **1:27**
